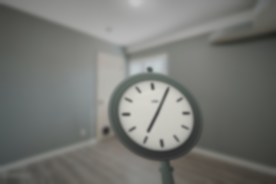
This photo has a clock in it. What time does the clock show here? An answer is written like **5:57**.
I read **7:05**
